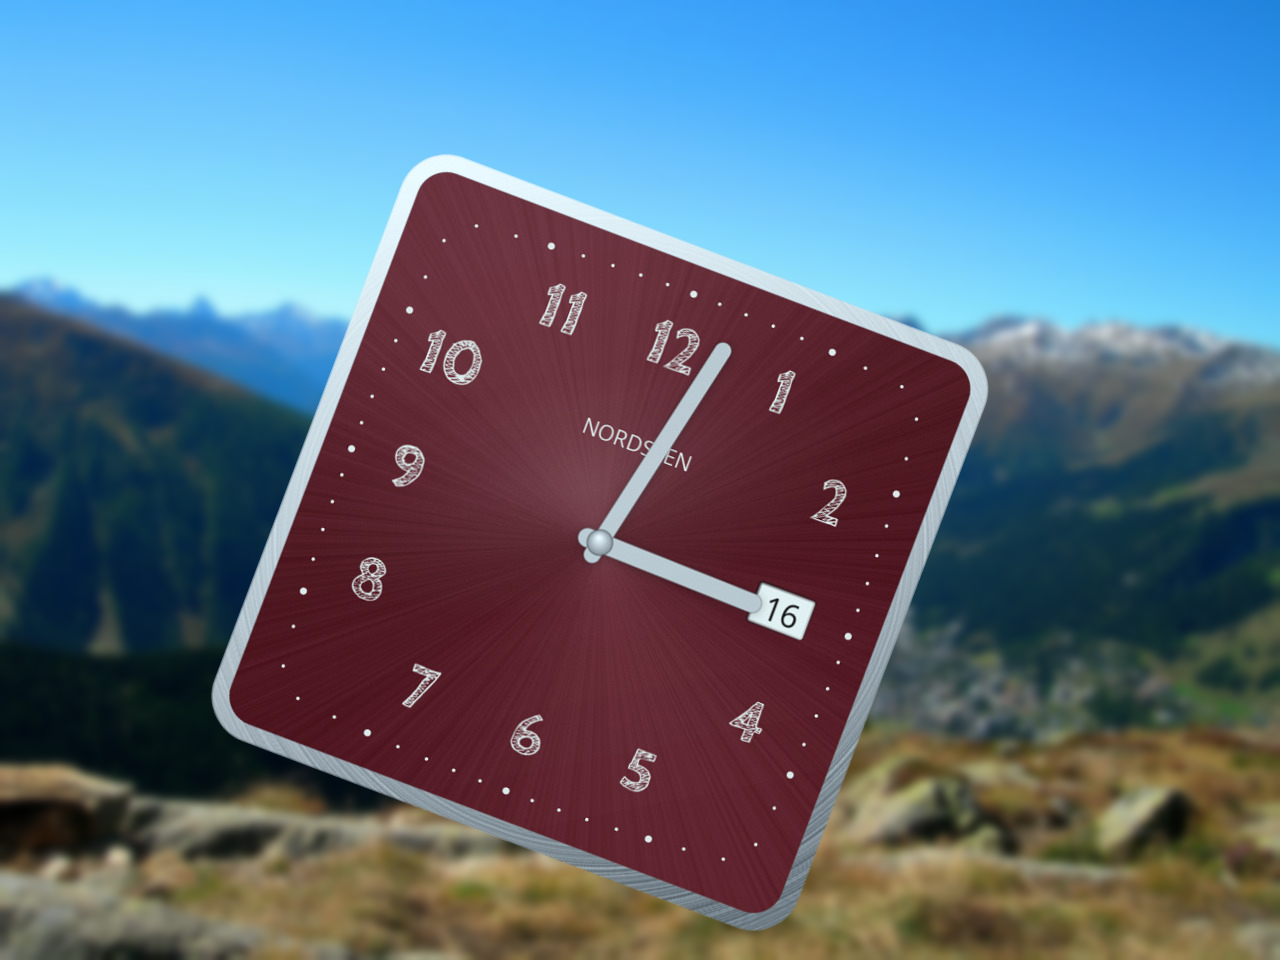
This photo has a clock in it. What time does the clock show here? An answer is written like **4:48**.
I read **3:02**
